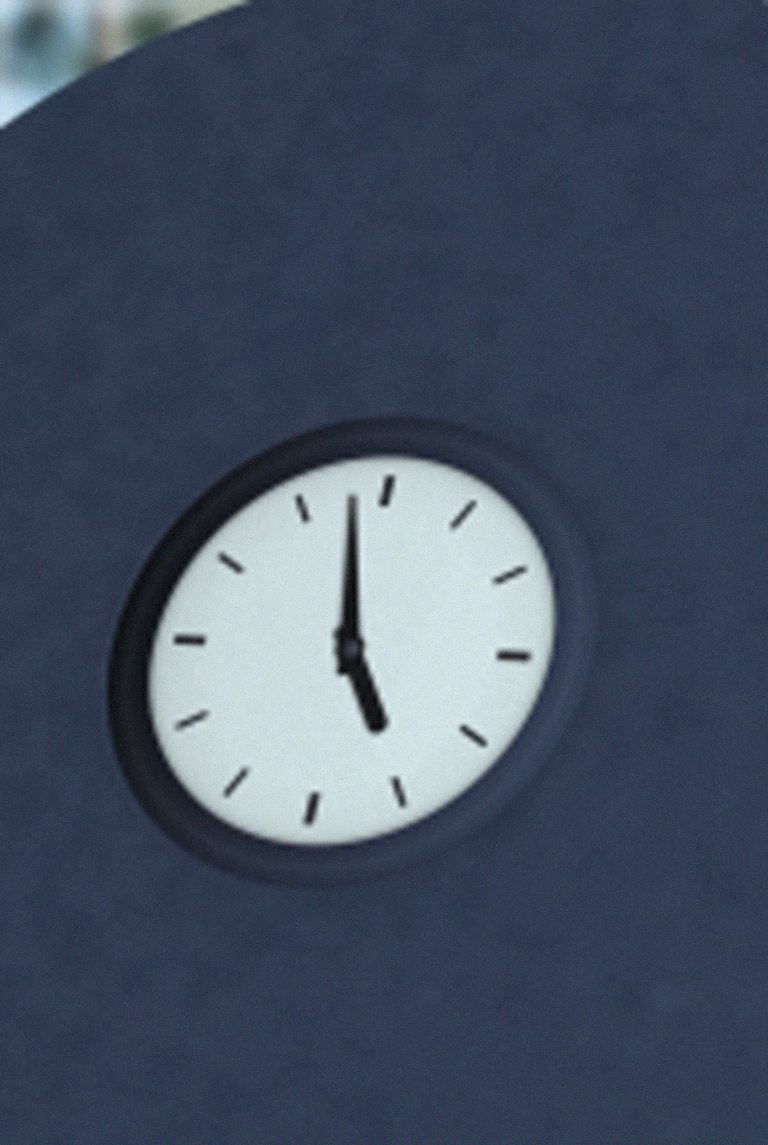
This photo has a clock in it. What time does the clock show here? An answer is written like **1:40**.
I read **4:58**
